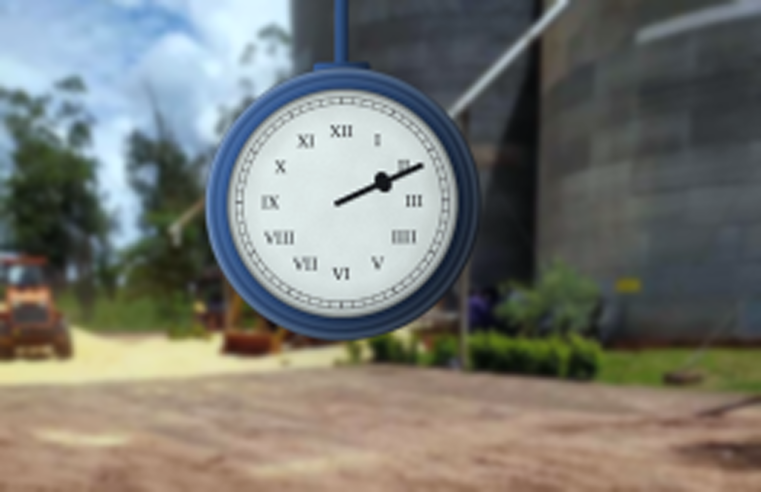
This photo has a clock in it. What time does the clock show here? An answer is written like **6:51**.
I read **2:11**
